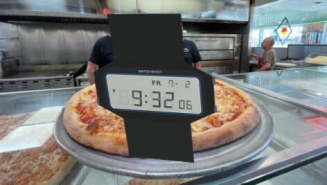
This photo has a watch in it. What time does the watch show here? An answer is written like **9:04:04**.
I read **9:32:06**
